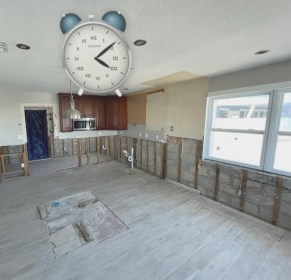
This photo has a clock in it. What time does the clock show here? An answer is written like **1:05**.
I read **4:09**
